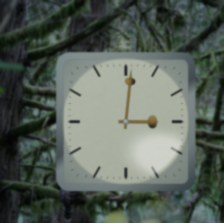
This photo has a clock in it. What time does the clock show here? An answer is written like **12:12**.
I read **3:01**
